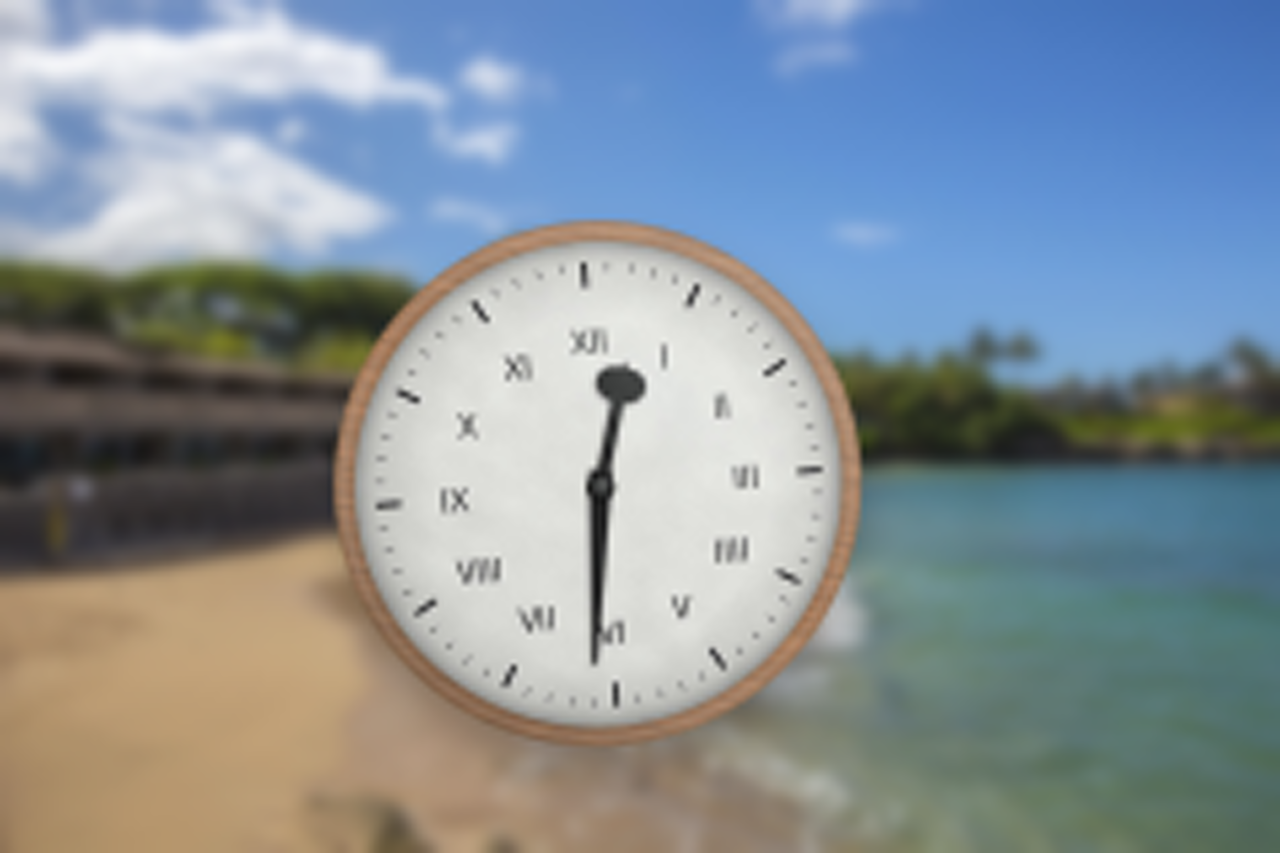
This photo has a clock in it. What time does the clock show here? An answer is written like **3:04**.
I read **12:31**
